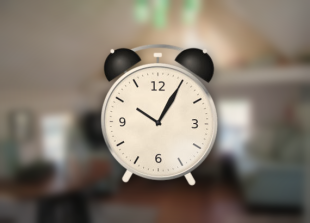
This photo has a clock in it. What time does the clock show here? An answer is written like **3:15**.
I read **10:05**
